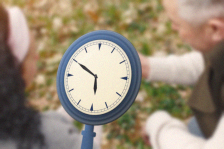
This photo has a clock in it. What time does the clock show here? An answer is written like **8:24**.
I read **5:50**
